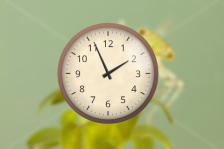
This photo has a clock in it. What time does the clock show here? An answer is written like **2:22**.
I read **1:56**
